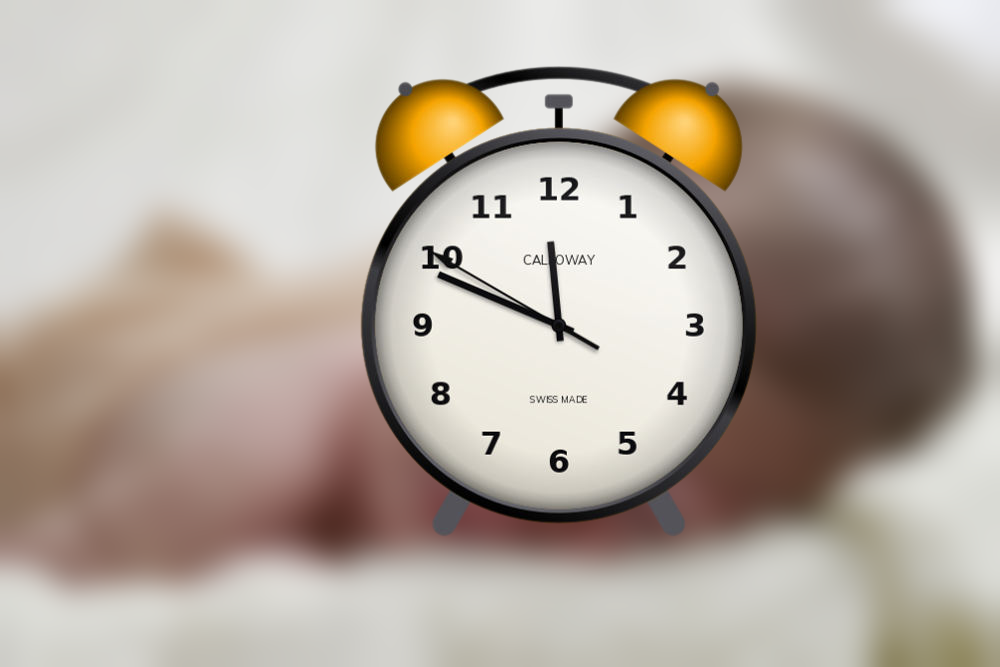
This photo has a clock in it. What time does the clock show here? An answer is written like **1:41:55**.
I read **11:48:50**
